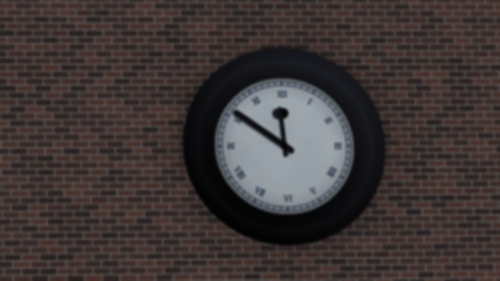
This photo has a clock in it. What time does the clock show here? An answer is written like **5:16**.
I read **11:51**
